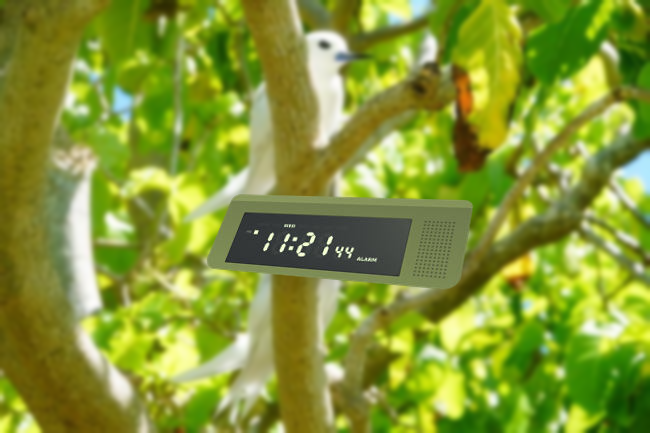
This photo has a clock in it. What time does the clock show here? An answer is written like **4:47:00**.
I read **11:21:44**
